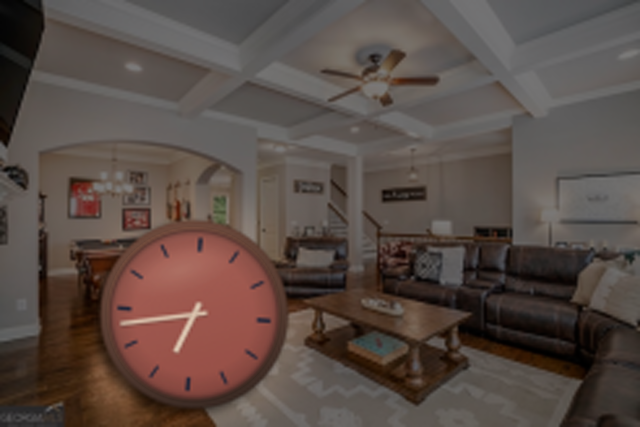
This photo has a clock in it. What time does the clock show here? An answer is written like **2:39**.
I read **6:43**
